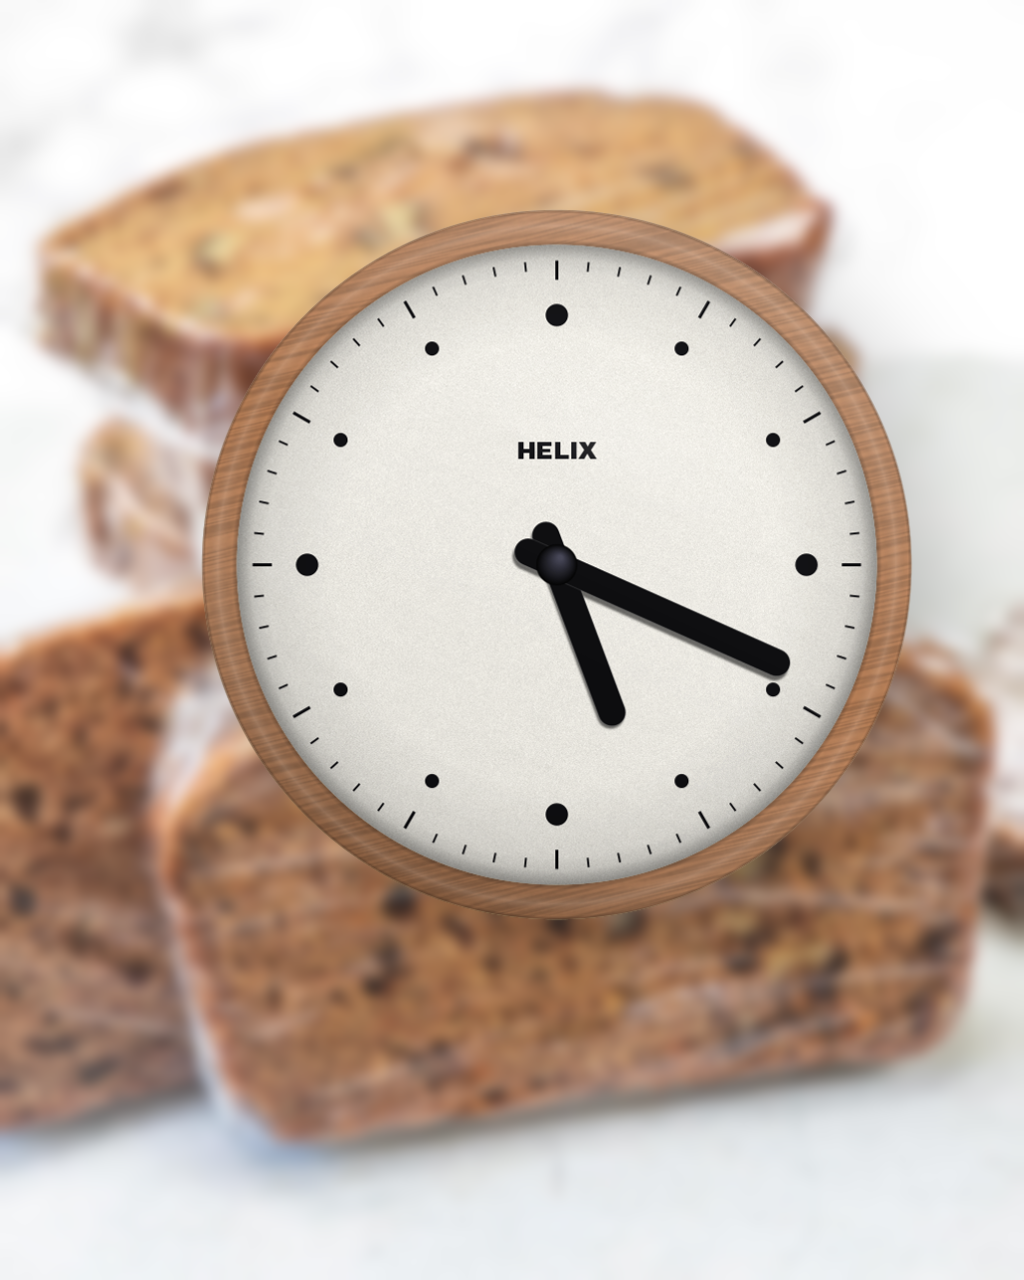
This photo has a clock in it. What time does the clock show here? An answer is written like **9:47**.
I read **5:19**
